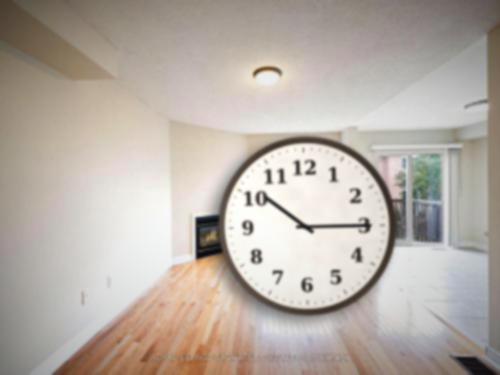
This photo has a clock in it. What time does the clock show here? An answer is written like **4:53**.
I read **10:15**
